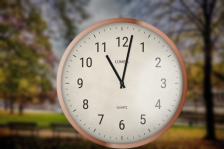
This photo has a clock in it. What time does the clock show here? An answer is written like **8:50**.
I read **11:02**
